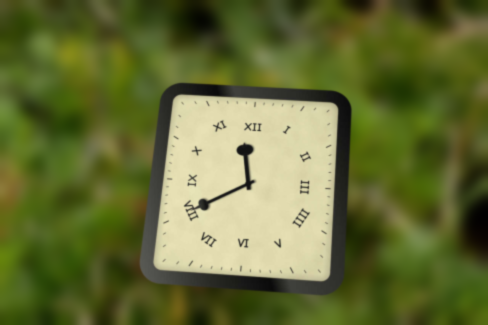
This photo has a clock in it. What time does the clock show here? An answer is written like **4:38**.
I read **11:40**
